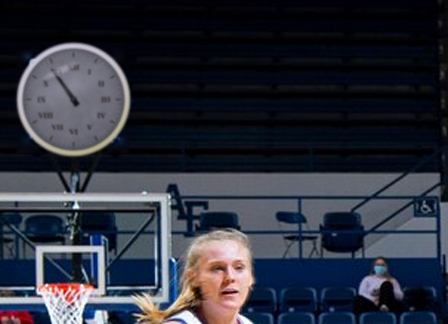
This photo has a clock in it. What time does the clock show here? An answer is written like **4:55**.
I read **10:54**
